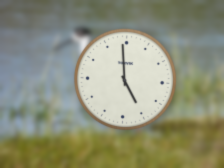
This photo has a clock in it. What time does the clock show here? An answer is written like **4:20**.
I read **4:59**
